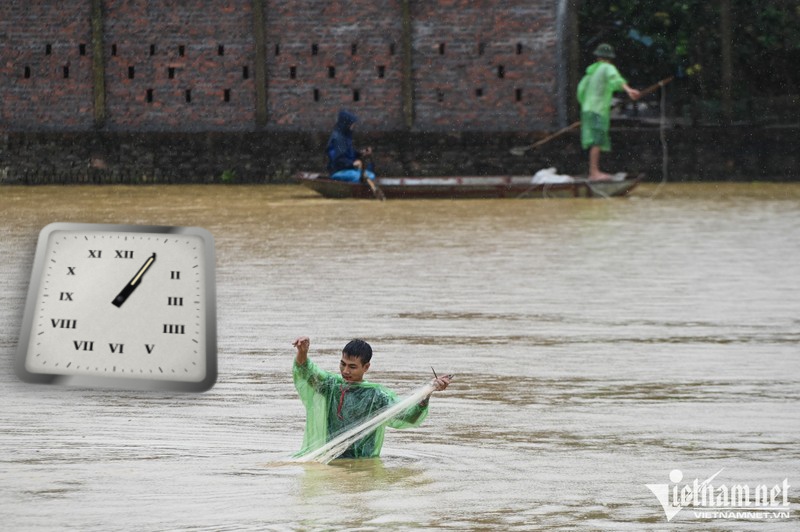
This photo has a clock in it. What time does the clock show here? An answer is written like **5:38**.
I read **1:05**
